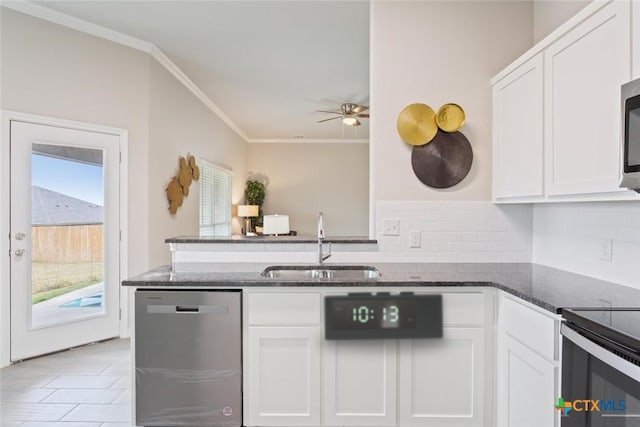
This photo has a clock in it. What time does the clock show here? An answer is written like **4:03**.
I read **10:13**
